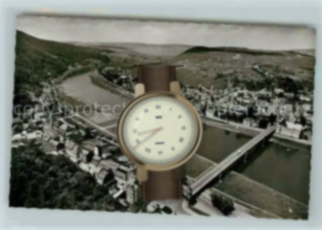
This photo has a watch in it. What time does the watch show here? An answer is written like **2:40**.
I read **8:39**
